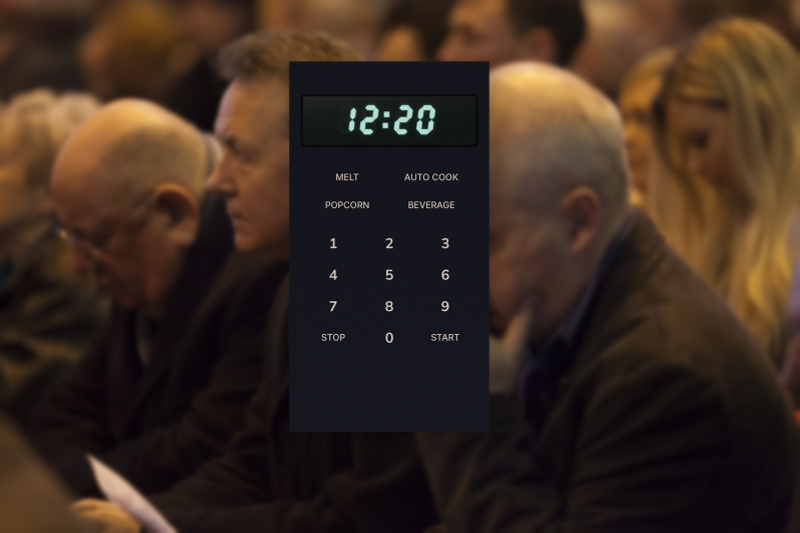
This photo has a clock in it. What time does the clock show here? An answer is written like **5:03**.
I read **12:20**
